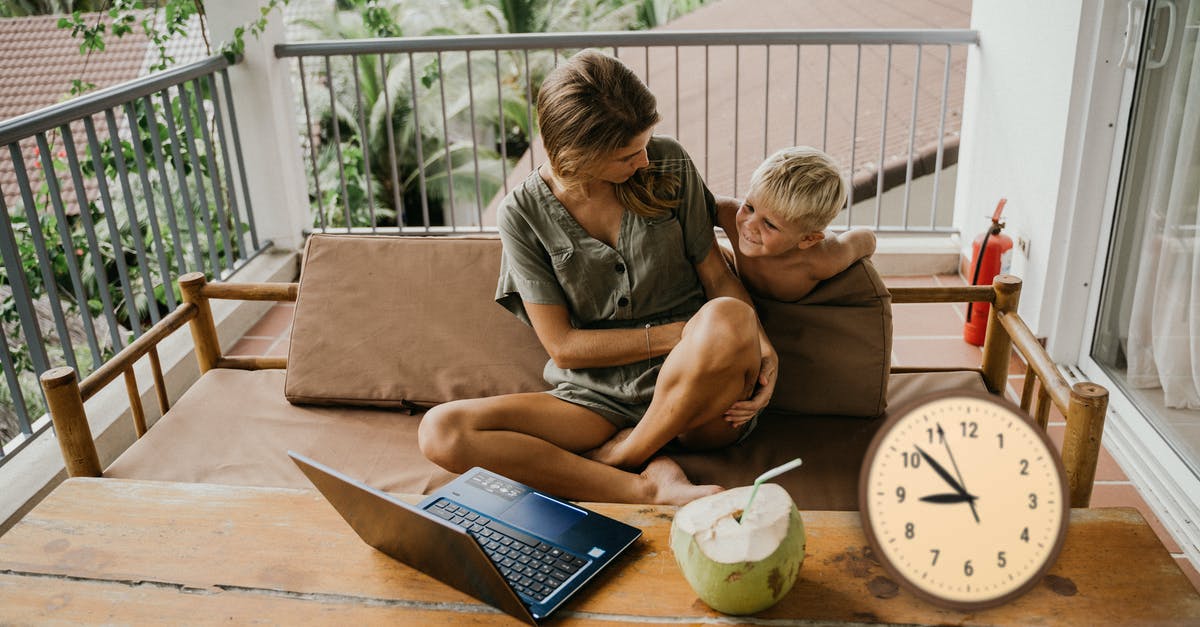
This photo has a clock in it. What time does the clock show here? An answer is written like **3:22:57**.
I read **8:51:56**
